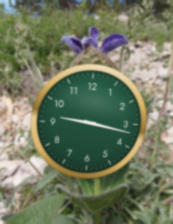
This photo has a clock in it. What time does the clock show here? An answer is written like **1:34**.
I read **9:17**
